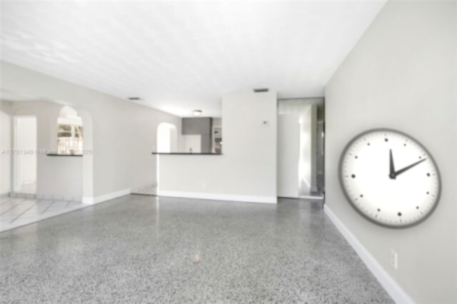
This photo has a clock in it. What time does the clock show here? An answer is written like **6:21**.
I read **12:11**
